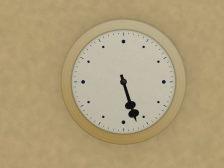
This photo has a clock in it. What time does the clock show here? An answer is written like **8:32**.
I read **5:27**
